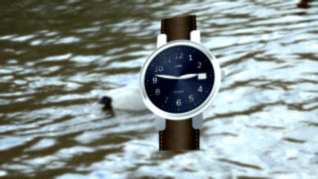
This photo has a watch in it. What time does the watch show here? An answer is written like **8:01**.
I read **2:47**
